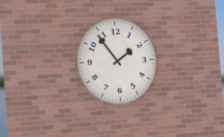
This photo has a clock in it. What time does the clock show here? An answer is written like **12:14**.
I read **1:54**
